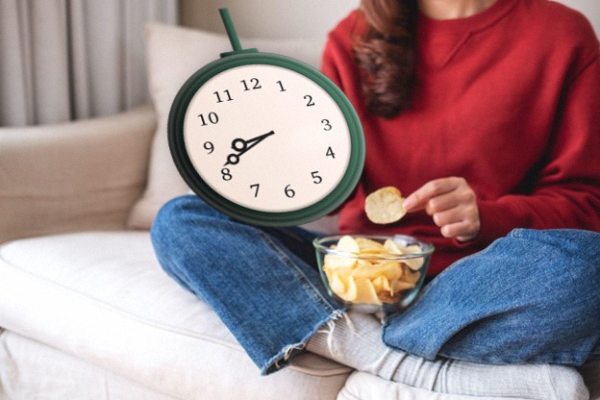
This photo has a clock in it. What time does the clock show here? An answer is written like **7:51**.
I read **8:41**
